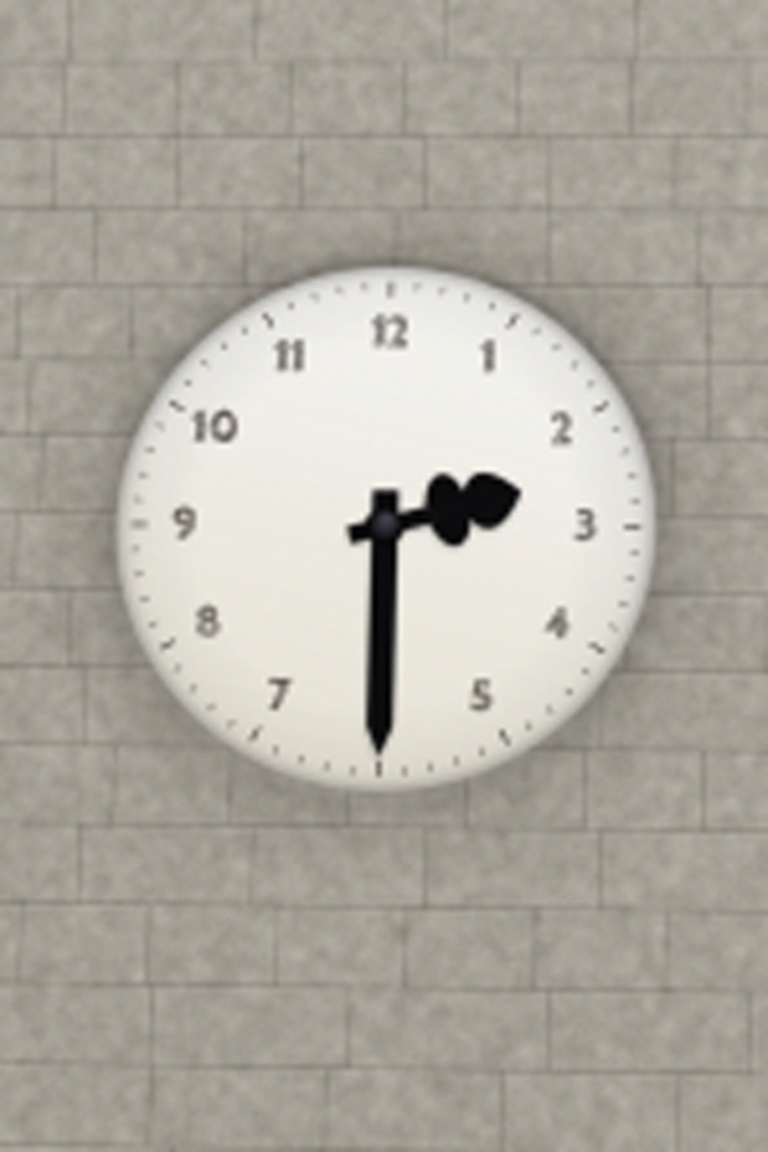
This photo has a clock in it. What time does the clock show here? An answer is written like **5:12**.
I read **2:30**
